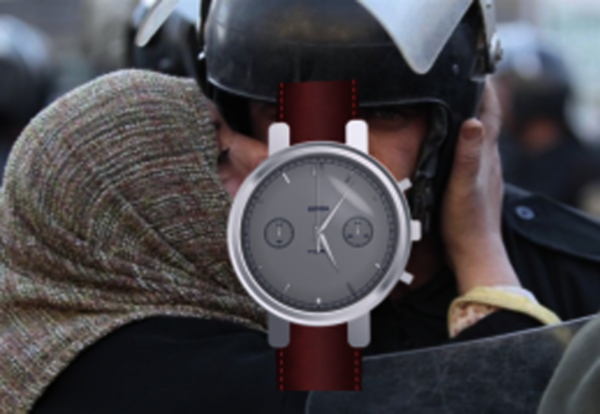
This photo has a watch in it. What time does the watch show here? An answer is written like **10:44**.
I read **5:06**
